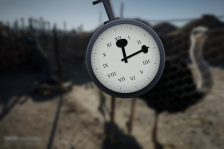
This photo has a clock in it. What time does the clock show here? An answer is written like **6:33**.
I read **12:14**
